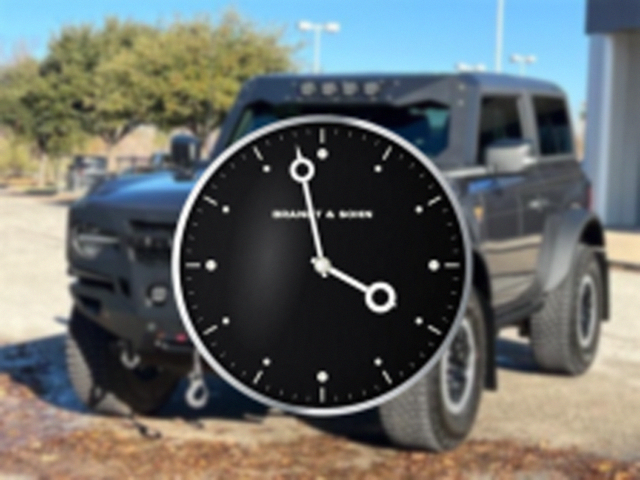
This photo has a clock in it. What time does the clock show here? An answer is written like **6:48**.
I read **3:58**
